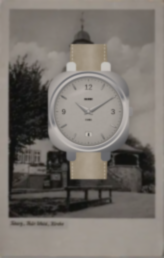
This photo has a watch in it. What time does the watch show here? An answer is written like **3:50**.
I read **10:10**
